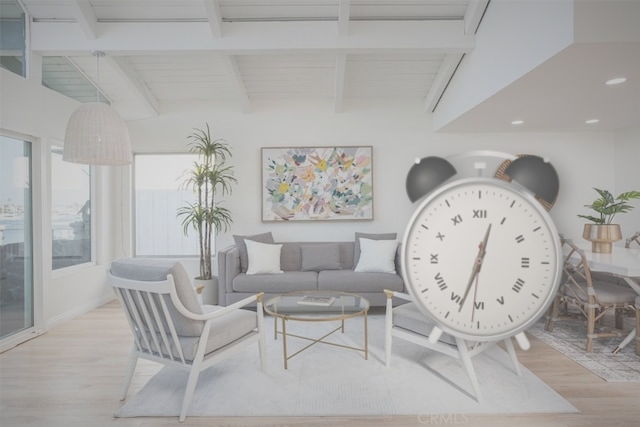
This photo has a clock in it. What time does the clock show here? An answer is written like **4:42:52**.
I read **12:33:31**
